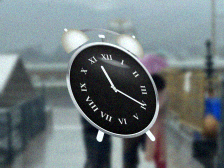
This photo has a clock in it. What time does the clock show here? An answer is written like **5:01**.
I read **11:20**
